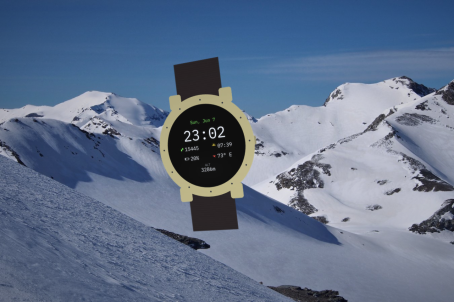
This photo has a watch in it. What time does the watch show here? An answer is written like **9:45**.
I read **23:02**
